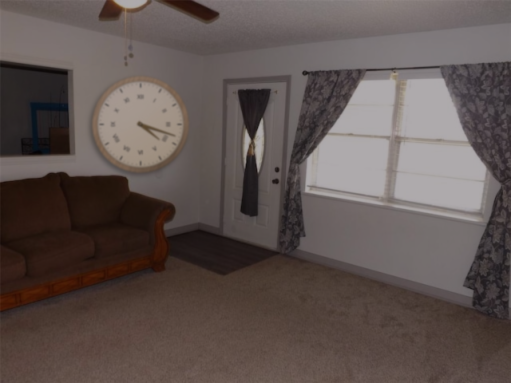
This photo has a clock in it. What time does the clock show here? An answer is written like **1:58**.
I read **4:18**
